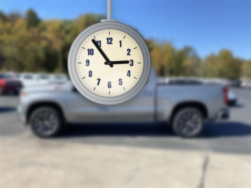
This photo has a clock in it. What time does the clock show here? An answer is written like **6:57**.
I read **2:54**
